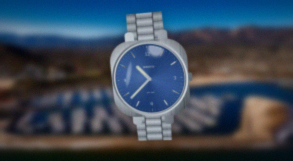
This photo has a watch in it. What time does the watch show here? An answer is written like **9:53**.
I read **10:38**
